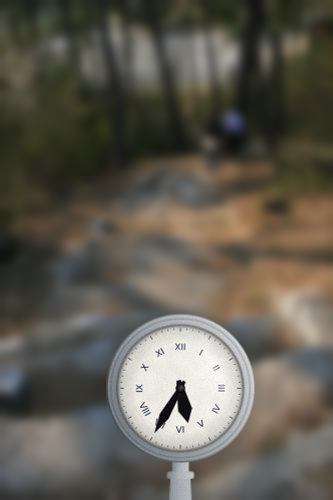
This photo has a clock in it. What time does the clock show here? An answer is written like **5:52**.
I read **5:35**
